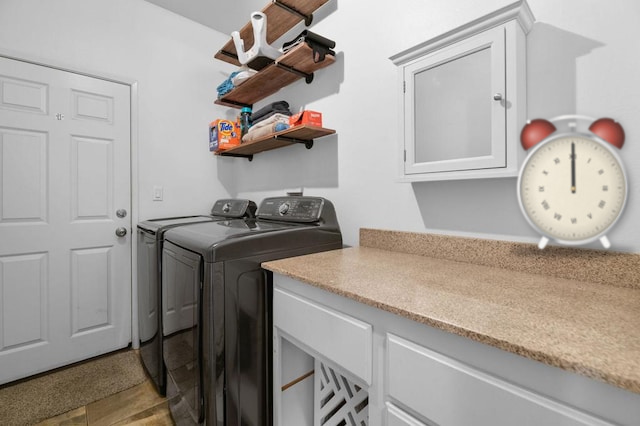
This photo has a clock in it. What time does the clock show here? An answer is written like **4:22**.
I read **12:00**
